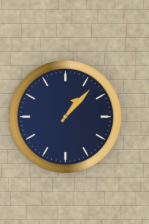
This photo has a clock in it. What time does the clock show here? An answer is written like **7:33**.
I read **1:07**
